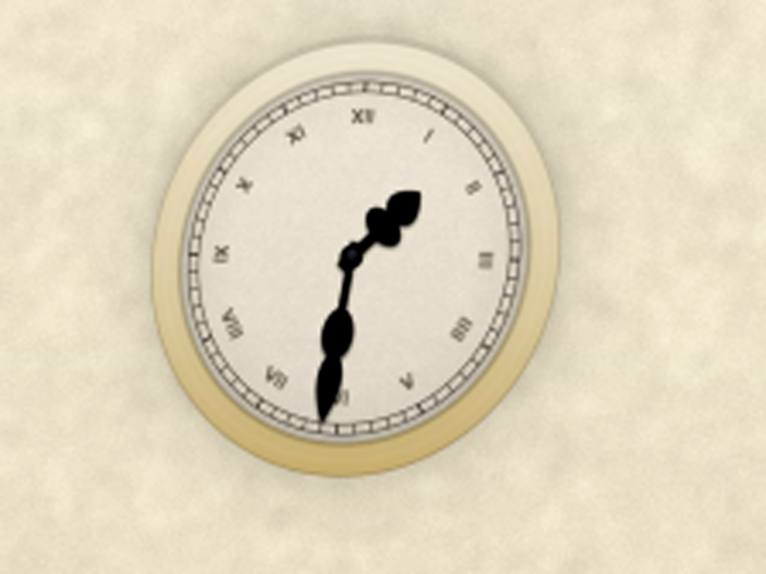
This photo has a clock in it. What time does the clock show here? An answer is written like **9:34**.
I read **1:31**
